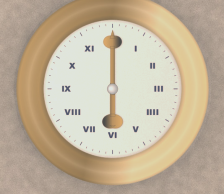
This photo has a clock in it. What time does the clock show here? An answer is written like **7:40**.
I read **6:00**
